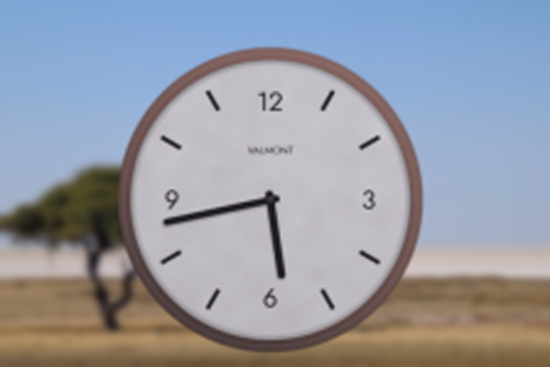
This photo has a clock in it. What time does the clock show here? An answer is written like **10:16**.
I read **5:43**
